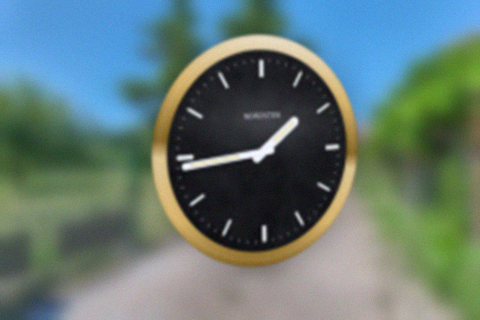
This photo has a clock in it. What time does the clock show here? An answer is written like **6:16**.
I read **1:44**
